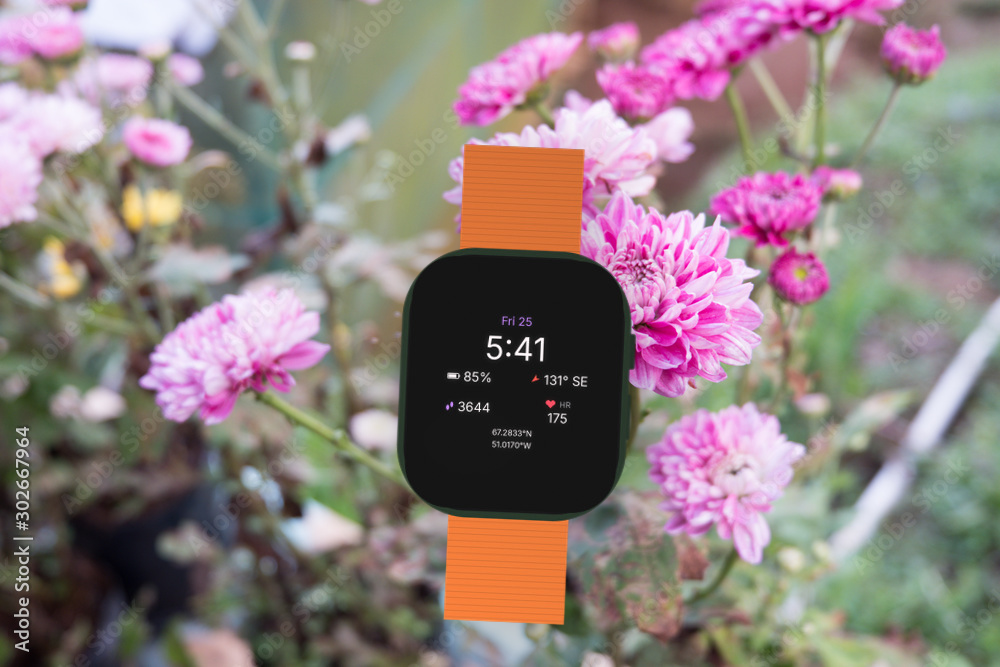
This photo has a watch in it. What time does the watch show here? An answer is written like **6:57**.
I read **5:41**
